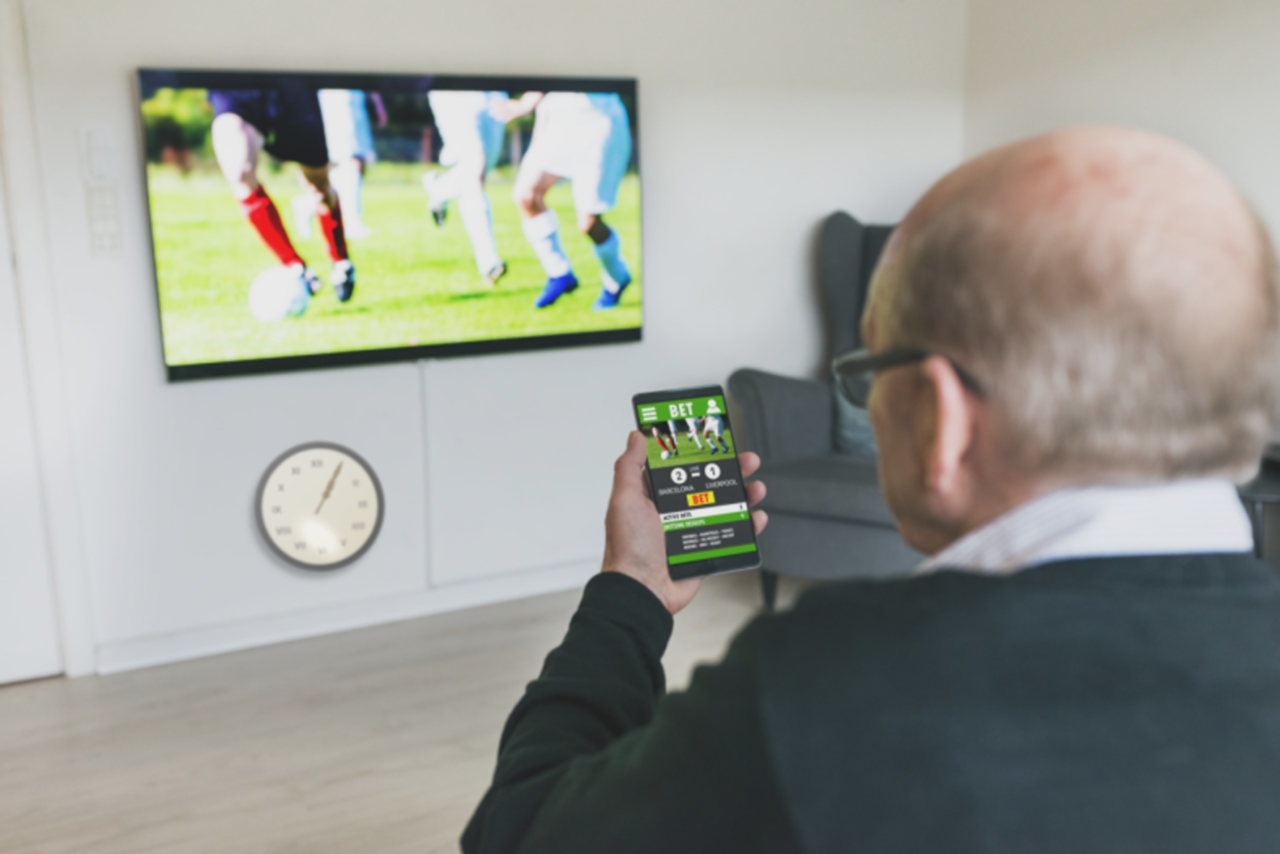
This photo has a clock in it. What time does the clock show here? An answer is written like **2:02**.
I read **1:05**
